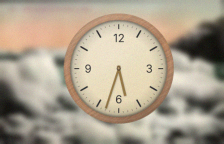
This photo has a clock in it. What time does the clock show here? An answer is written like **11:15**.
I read **5:33**
